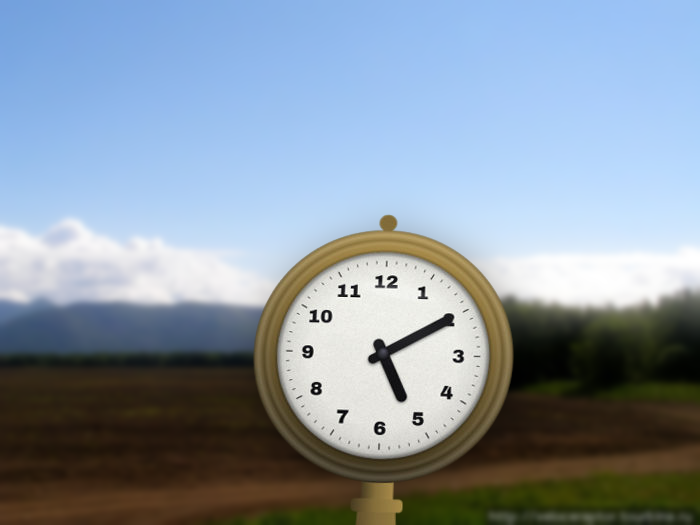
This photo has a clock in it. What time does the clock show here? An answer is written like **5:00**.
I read **5:10**
